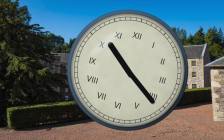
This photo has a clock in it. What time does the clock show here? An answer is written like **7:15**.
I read **10:21**
